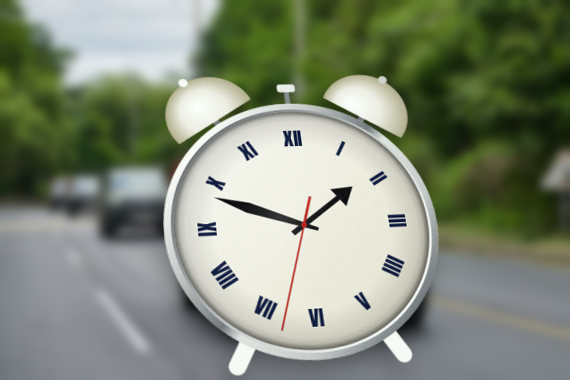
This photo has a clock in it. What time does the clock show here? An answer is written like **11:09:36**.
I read **1:48:33**
